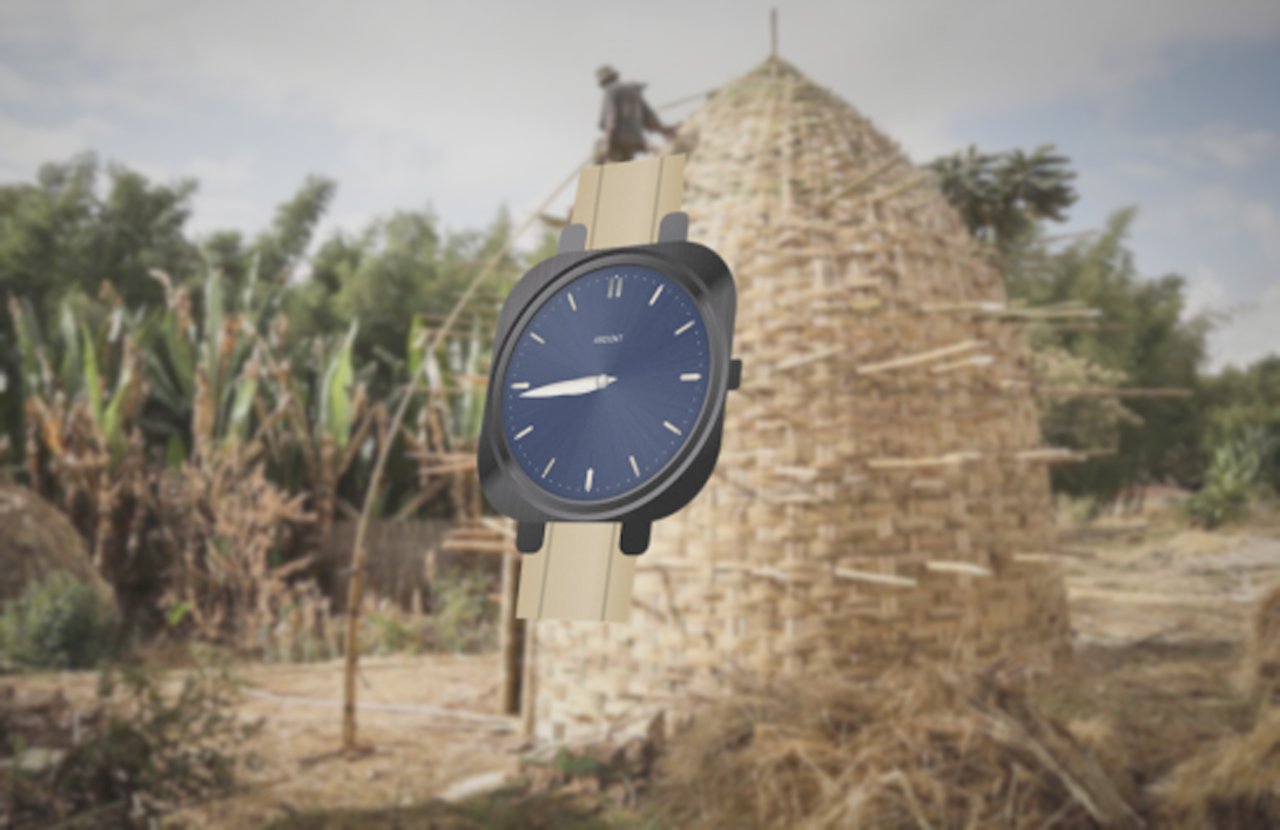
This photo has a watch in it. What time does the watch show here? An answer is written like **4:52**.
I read **8:44**
